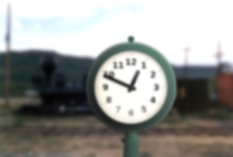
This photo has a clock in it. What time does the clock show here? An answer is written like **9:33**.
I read **12:49**
